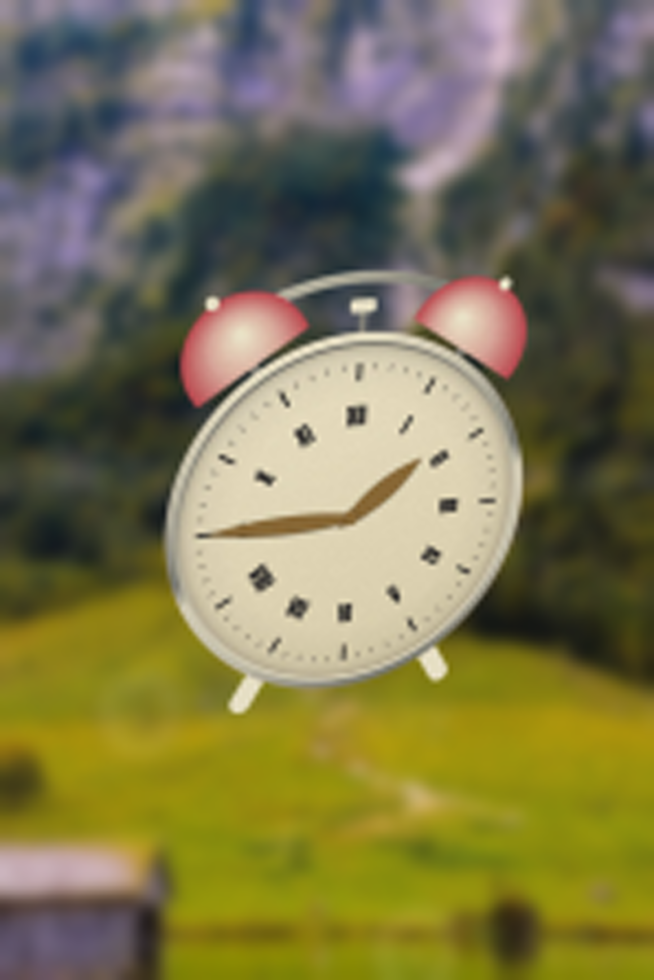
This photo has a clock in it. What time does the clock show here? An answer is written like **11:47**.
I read **1:45**
